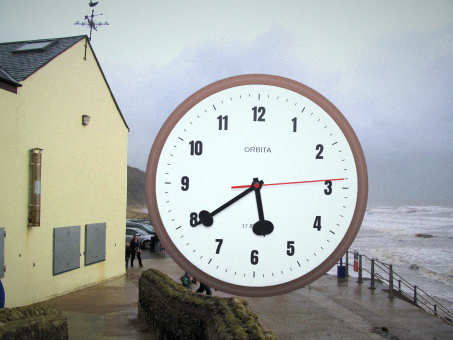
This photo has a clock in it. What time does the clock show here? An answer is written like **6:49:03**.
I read **5:39:14**
